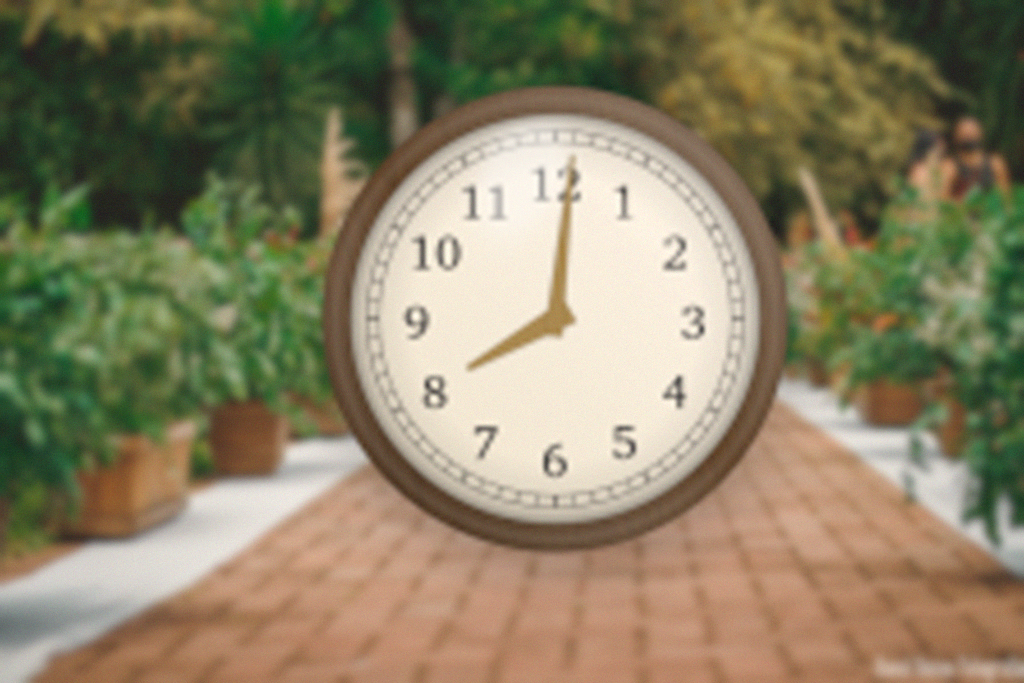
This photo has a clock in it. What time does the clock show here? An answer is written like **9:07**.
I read **8:01**
